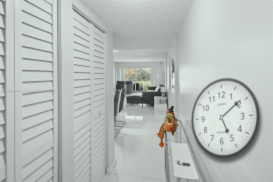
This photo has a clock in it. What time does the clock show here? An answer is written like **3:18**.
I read **5:09**
